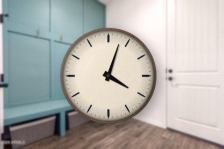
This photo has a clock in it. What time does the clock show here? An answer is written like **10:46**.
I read **4:03**
